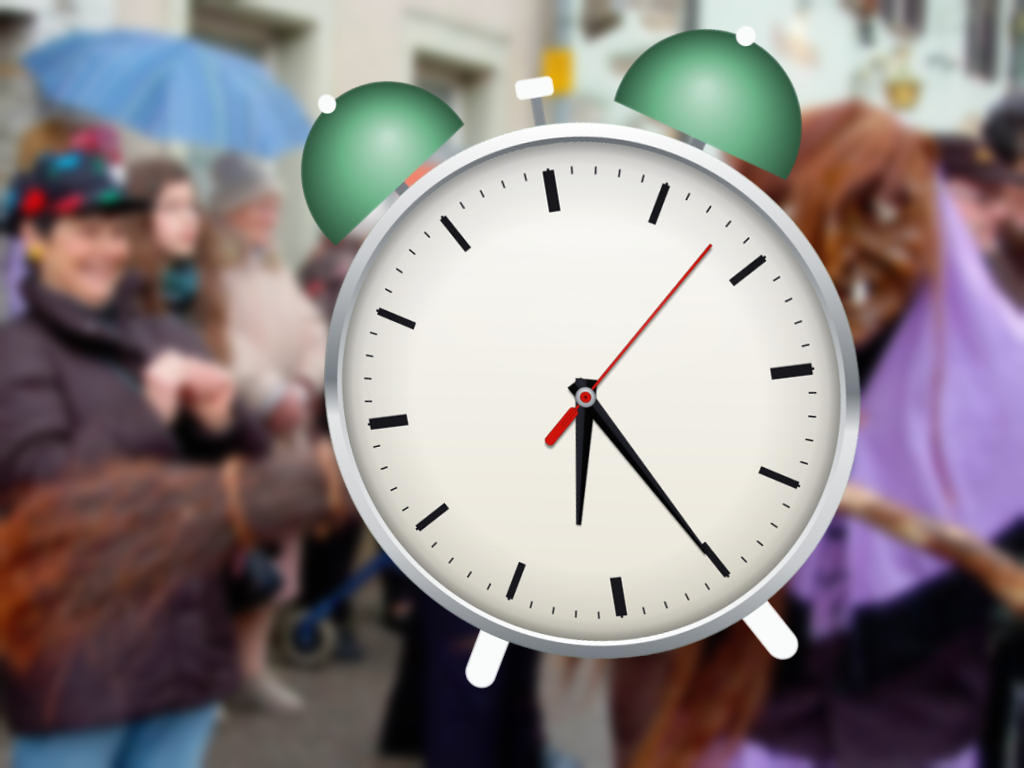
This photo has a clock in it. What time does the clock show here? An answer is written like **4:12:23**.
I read **6:25:08**
